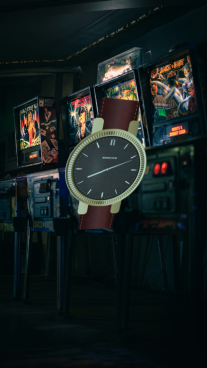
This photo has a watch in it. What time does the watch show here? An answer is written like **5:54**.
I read **8:11**
